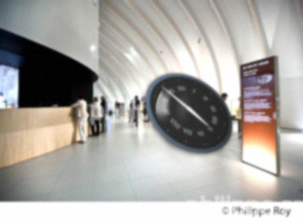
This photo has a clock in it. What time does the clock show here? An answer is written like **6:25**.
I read **4:54**
